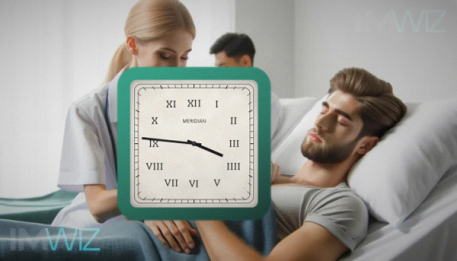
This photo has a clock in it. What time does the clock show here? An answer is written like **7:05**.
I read **3:46**
